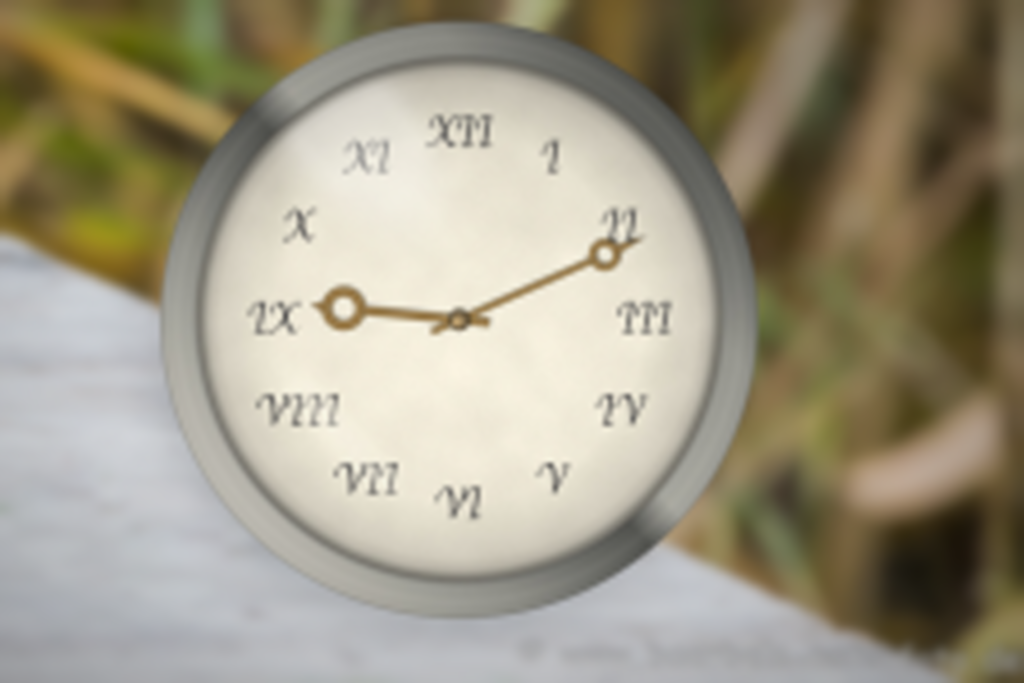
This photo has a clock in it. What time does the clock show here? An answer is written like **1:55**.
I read **9:11**
